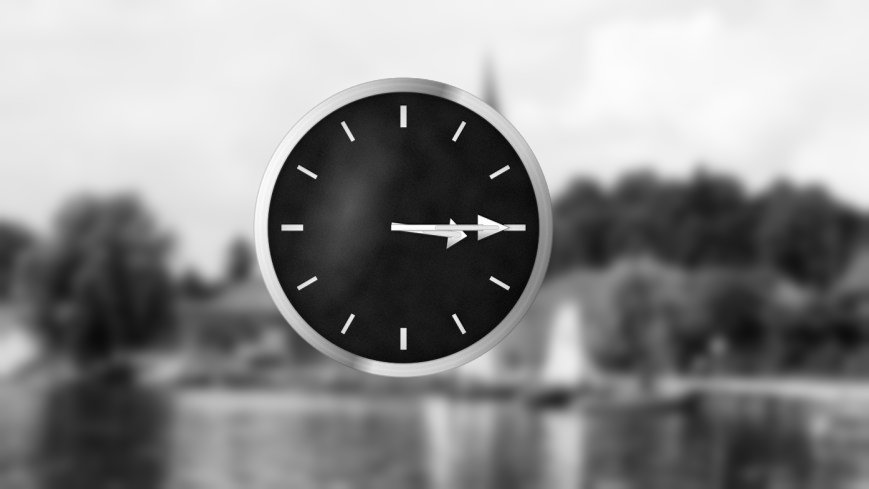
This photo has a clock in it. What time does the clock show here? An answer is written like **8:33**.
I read **3:15**
